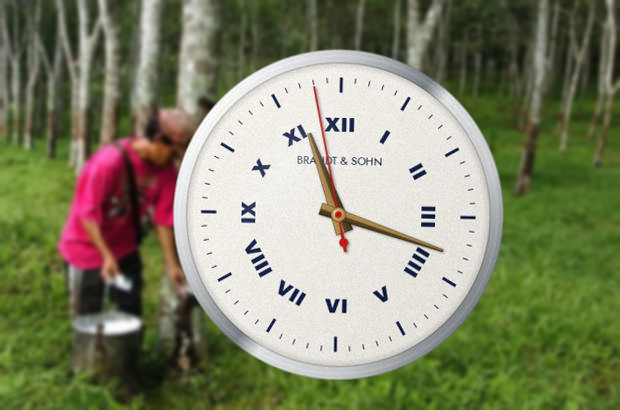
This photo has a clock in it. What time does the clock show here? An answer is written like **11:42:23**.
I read **11:17:58**
